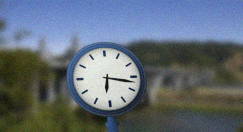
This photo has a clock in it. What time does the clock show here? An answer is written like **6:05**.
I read **6:17**
